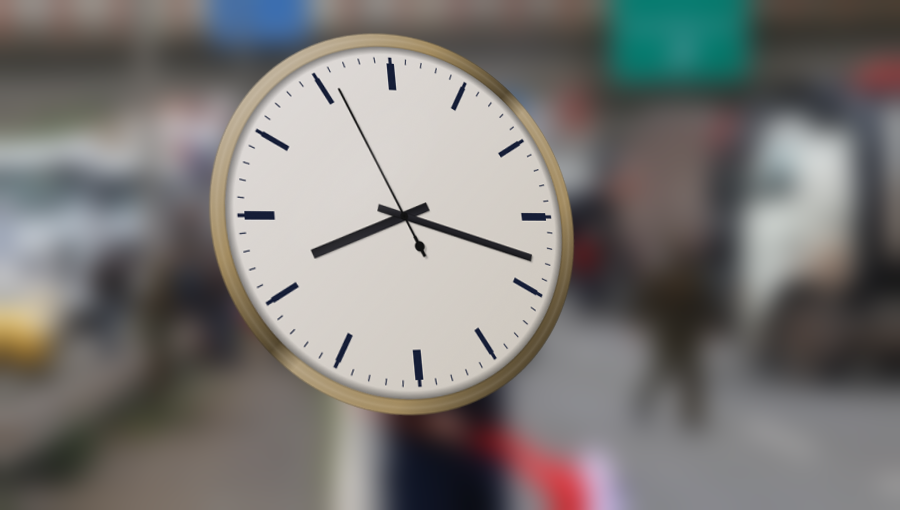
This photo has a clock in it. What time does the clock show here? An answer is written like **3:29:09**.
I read **8:17:56**
